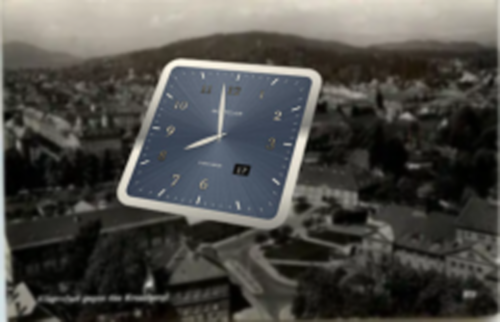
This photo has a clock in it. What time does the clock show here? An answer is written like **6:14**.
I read **7:58**
